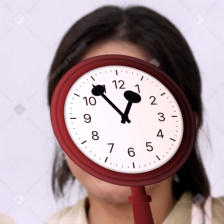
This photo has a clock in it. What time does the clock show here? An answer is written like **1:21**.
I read **12:54**
